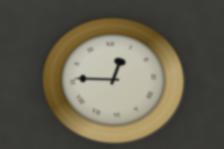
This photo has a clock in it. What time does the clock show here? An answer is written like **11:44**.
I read **12:46**
